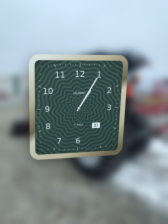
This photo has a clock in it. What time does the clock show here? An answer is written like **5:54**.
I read **1:05**
